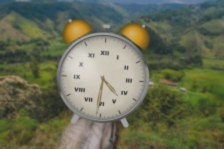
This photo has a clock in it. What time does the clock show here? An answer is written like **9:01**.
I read **4:31**
